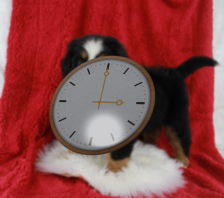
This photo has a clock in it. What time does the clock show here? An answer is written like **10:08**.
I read **3:00**
